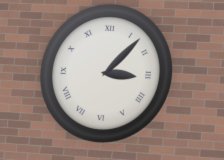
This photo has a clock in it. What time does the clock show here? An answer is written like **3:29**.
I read **3:07**
